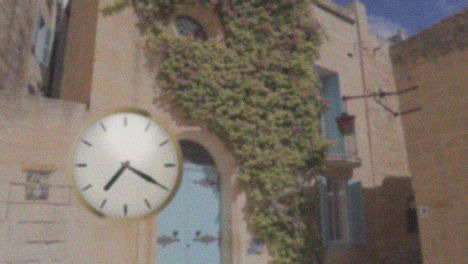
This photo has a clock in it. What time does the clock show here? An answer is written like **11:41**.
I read **7:20**
